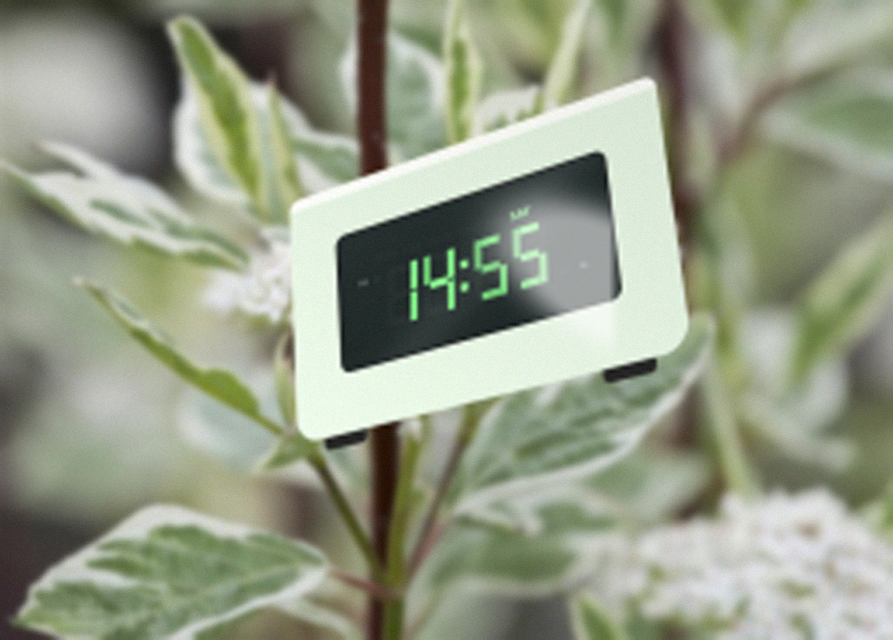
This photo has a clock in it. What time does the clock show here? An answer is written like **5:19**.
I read **14:55**
